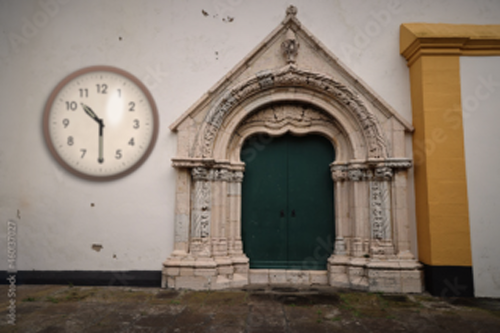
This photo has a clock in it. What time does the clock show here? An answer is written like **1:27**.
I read **10:30**
